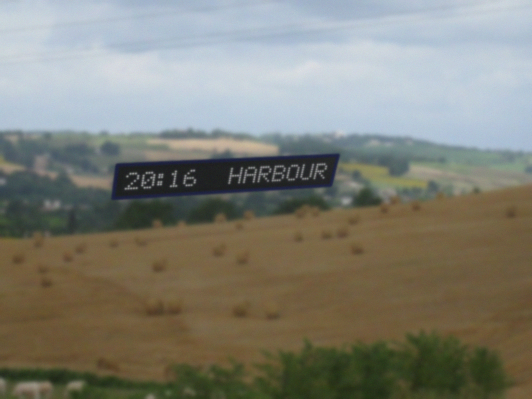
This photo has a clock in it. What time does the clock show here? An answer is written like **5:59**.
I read **20:16**
